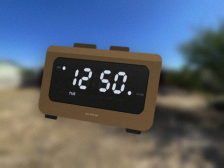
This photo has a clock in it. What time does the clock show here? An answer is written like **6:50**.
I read **12:50**
